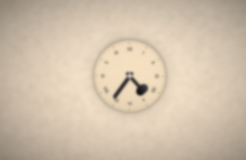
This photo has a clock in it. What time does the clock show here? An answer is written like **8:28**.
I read **4:36**
